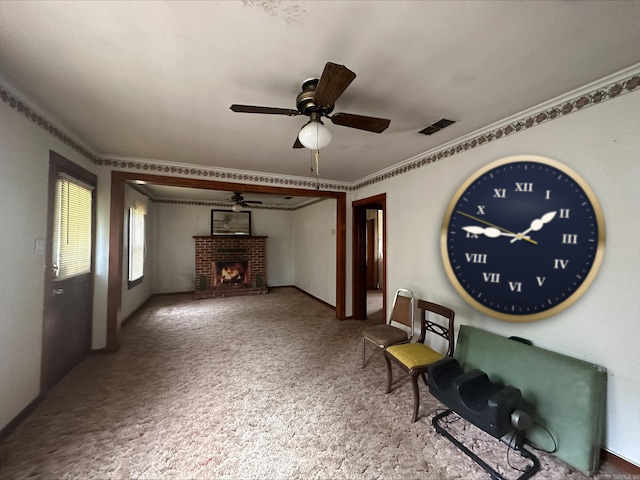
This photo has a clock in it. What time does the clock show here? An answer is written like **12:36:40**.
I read **1:45:48**
